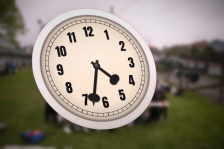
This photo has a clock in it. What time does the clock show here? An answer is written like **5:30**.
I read **4:33**
